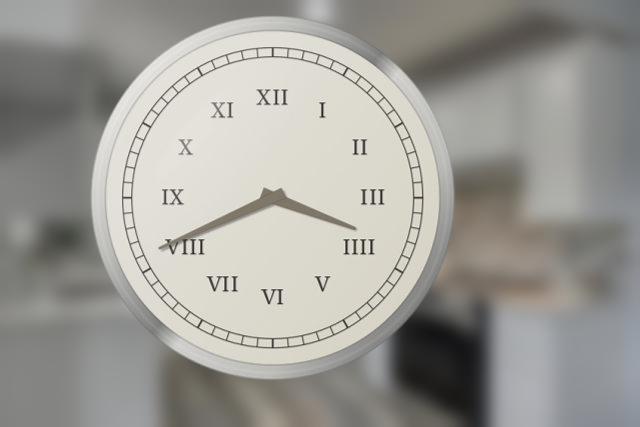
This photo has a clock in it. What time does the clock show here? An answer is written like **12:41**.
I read **3:41**
